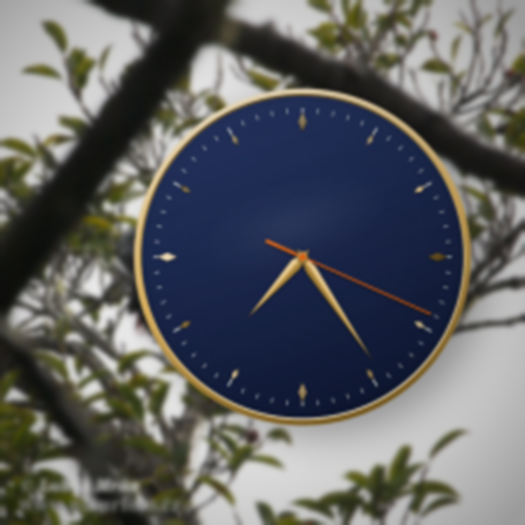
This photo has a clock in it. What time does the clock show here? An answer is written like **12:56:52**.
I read **7:24:19**
